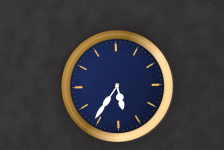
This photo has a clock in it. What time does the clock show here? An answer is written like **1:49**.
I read **5:36**
